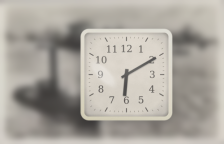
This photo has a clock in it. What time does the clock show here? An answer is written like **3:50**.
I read **6:10**
